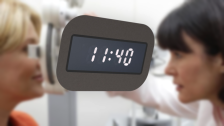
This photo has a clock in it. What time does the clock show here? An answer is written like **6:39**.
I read **11:40**
